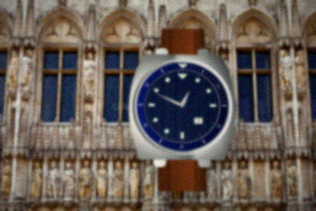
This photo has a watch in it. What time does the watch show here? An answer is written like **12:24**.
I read **12:49**
